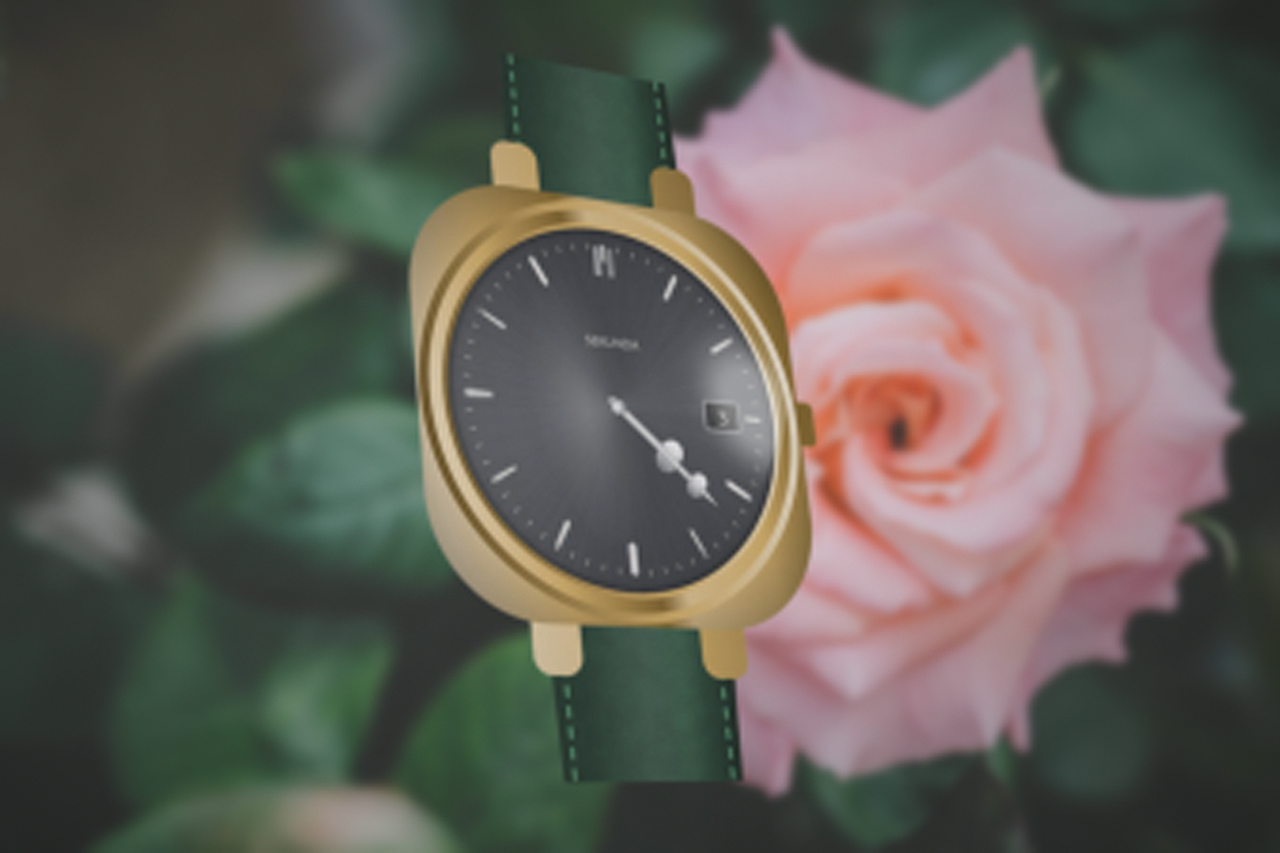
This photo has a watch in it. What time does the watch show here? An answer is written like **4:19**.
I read **4:22**
